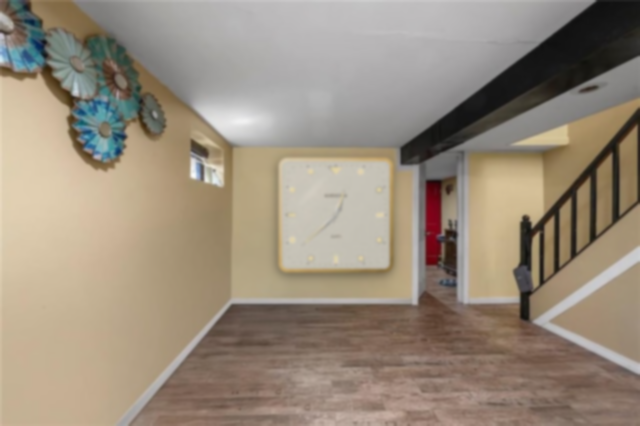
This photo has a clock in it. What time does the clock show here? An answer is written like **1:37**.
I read **12:38**
